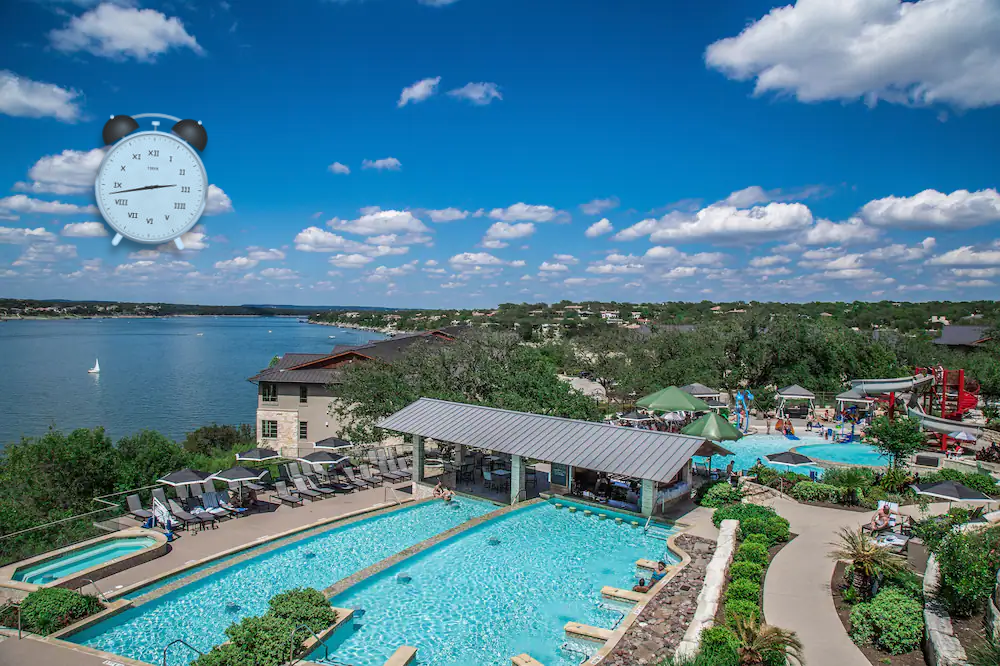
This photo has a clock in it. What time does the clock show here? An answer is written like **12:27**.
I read **2:43**
